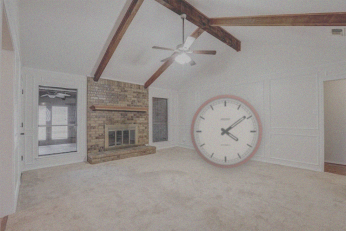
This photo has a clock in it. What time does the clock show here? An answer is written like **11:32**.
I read **4:09**
